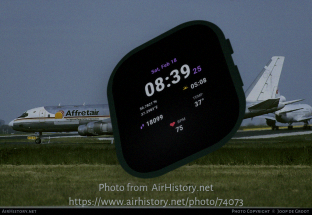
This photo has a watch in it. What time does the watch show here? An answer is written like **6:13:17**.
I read **8:39:25**
